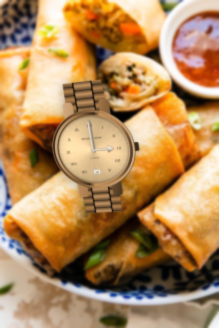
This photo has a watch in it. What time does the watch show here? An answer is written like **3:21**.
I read **3:00**
